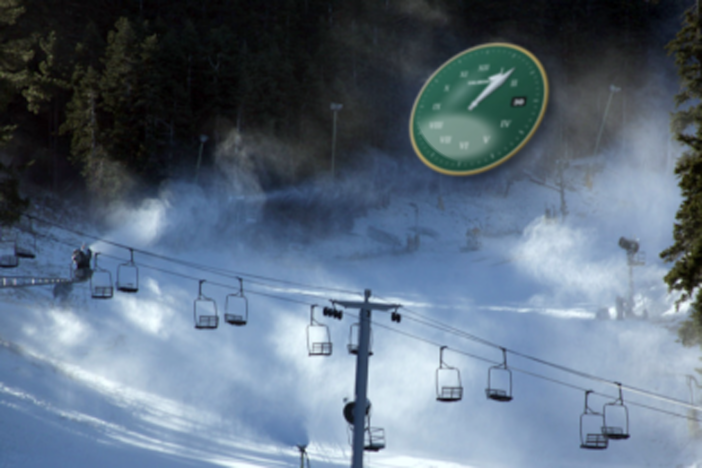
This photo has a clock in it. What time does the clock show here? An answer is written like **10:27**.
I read **1:07**
